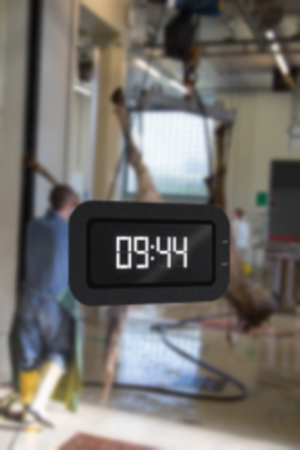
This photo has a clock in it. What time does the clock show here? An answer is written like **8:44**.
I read **9:44**
